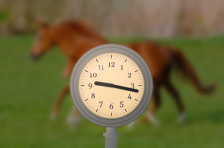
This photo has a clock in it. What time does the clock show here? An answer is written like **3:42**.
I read **9:17**
